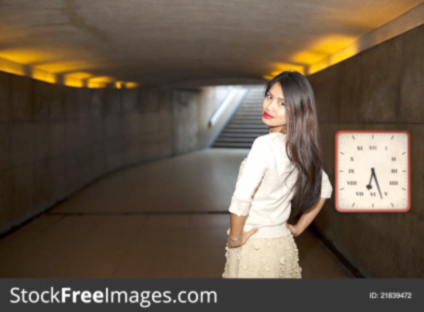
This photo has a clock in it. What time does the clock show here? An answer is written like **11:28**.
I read **6:27**
